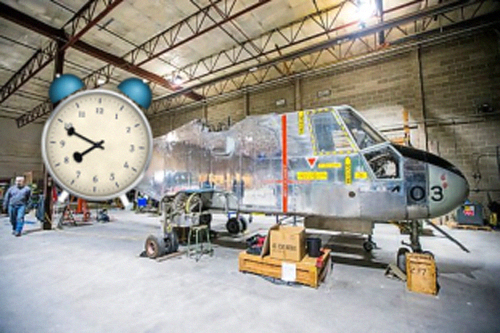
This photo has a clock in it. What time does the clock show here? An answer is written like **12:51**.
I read **7:49**
